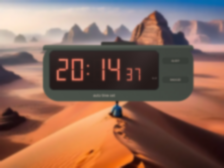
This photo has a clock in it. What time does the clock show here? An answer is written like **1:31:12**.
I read **20:14:37**
